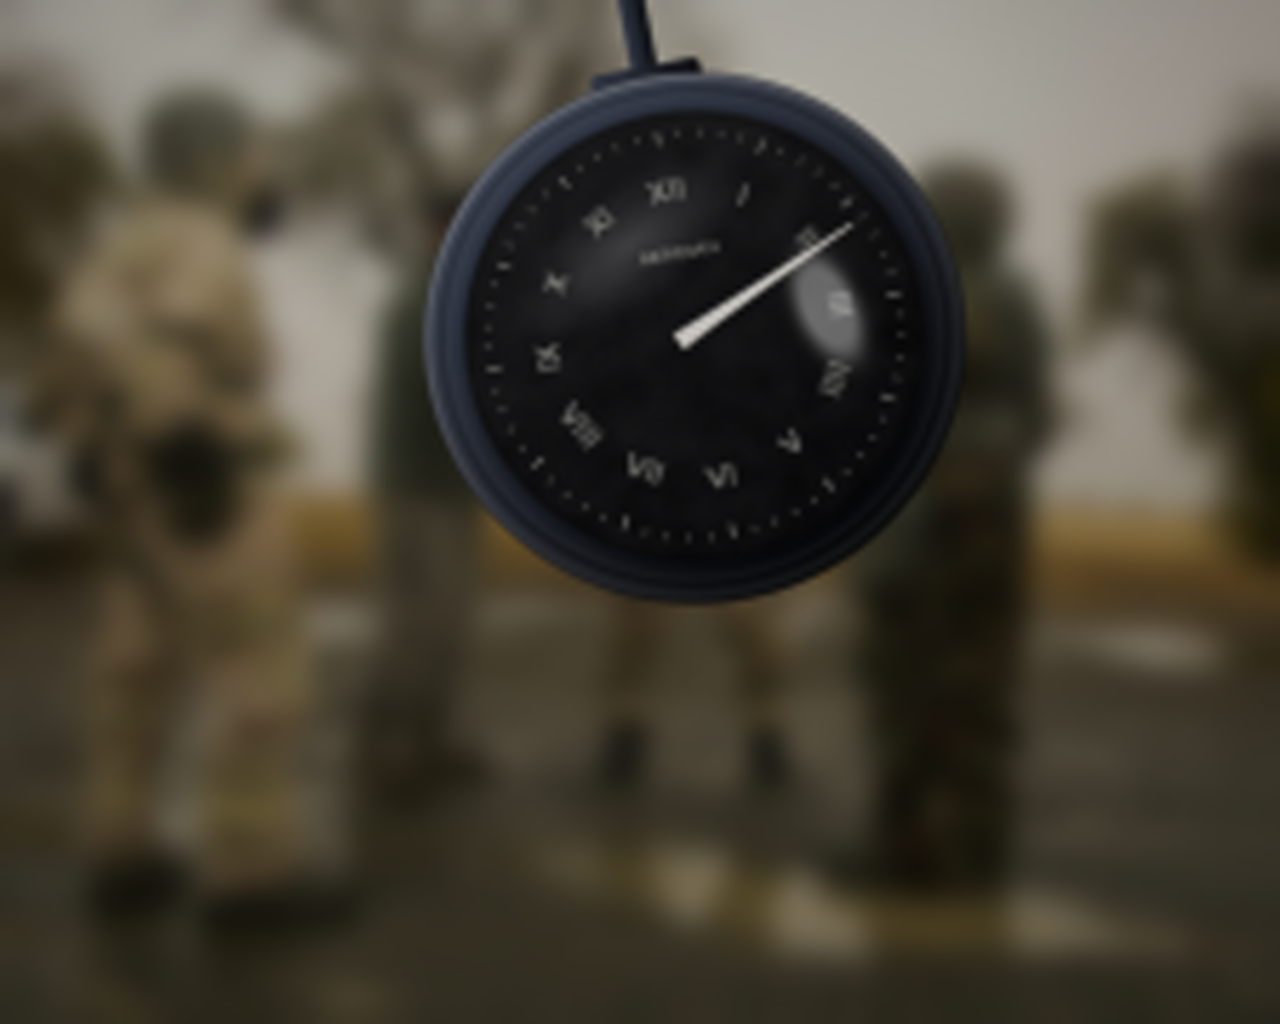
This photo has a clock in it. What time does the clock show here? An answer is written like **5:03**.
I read **2:11**
